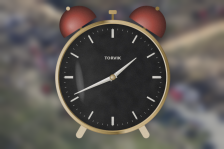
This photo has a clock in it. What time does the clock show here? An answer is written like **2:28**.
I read **1:41**
